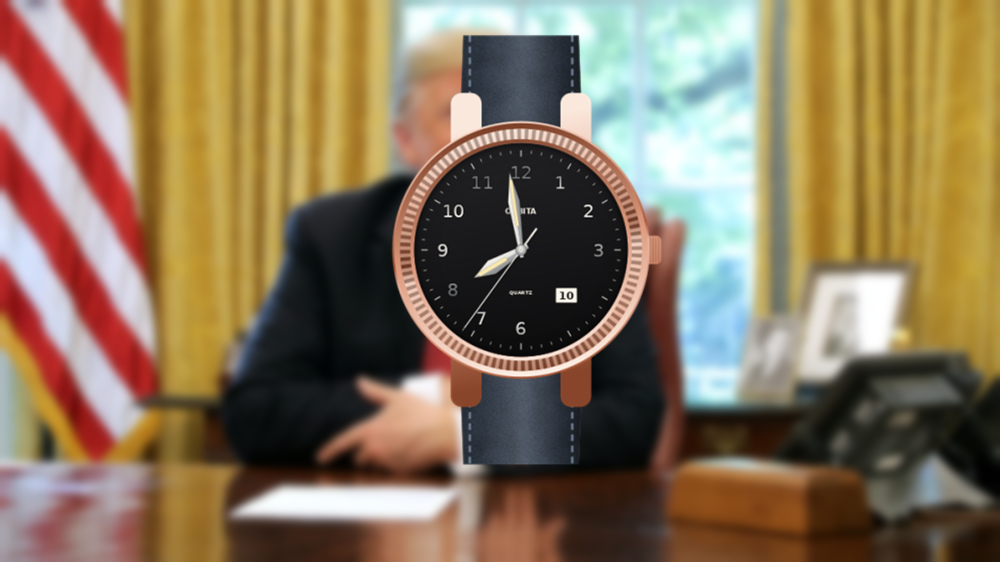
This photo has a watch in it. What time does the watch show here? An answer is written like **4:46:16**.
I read **7:58:36**
